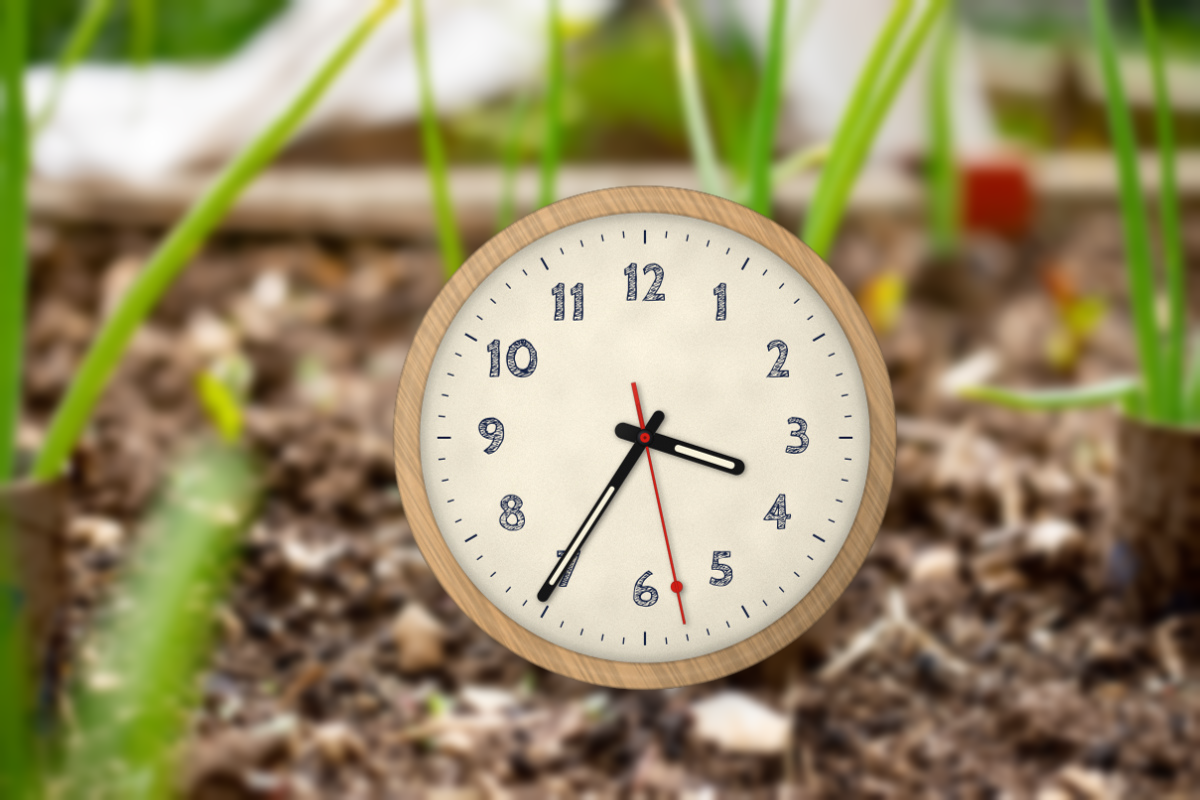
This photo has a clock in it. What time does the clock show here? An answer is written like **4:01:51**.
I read **3:35:28**
